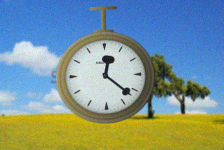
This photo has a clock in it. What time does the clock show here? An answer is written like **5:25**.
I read **12:22**
